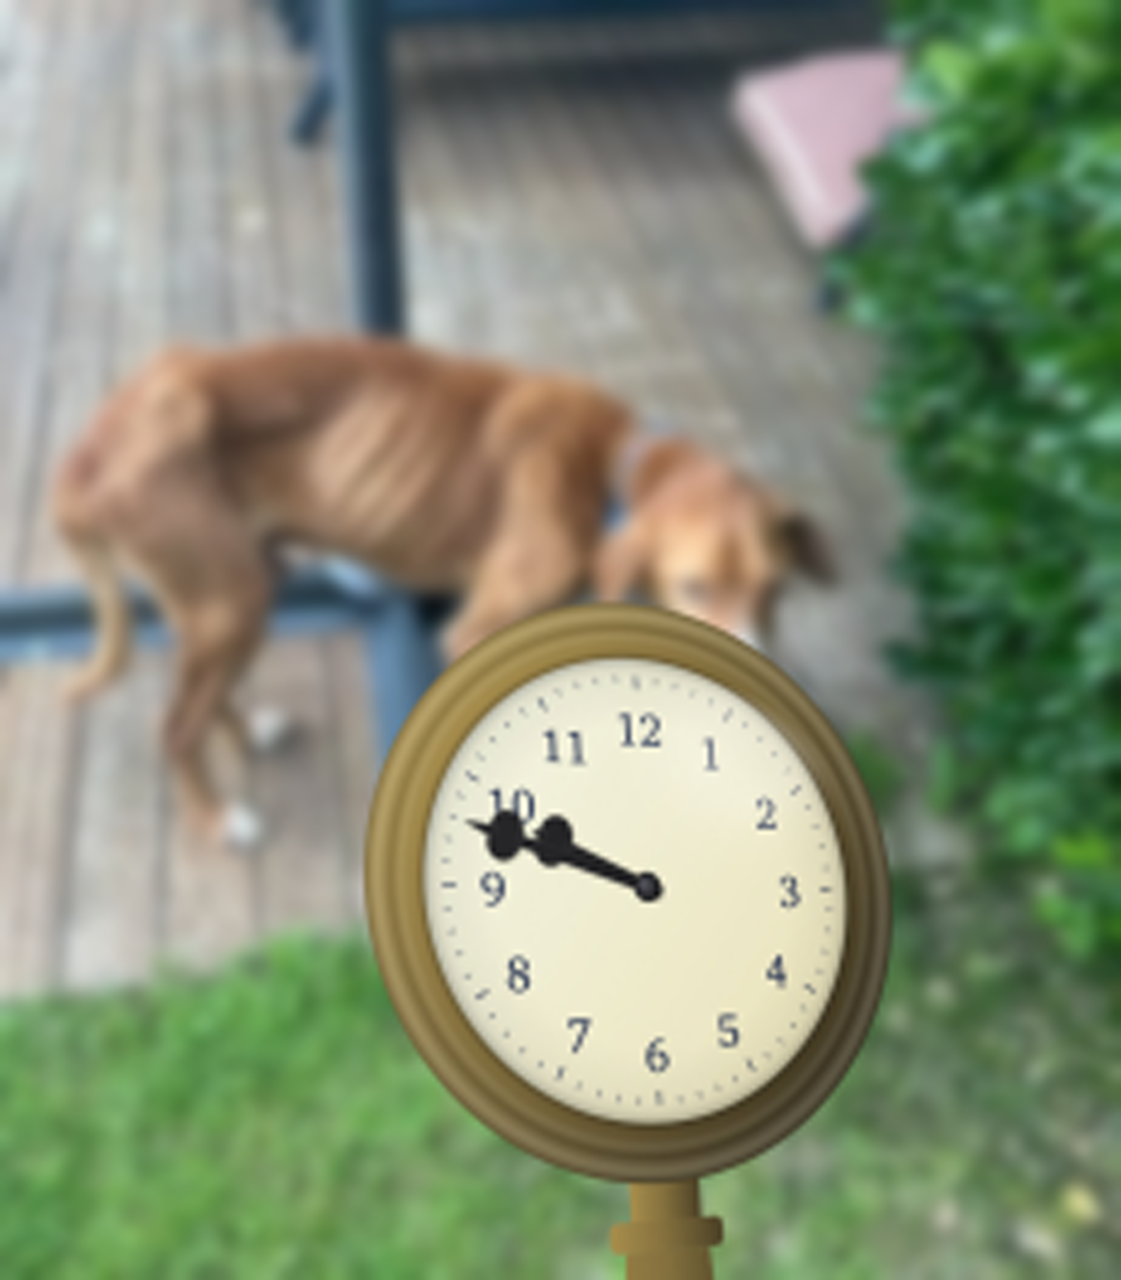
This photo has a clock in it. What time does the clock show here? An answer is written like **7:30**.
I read **9:48**
